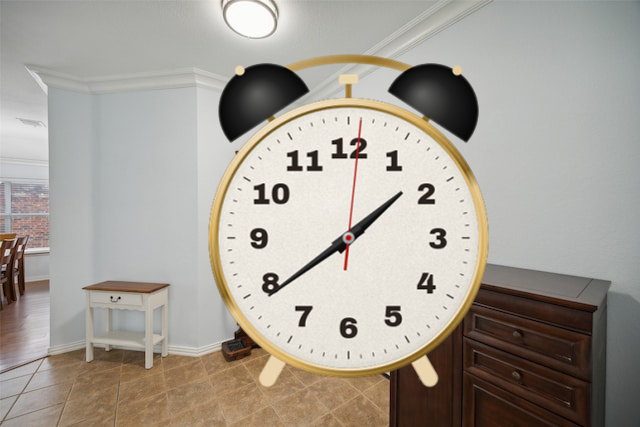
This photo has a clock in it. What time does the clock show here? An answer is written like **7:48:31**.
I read **1:39:01**
